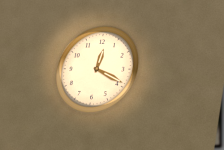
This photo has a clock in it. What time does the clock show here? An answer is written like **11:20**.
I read **12:19**
